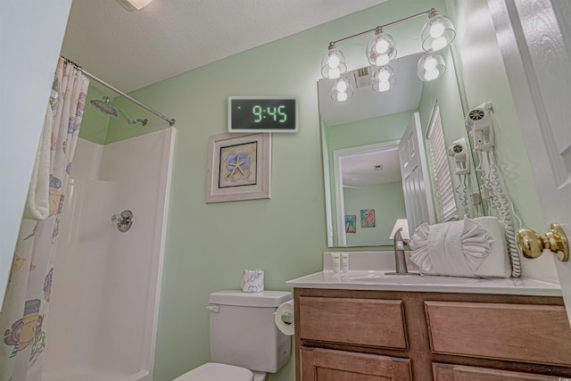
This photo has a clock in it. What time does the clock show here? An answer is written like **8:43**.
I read **9:45**
